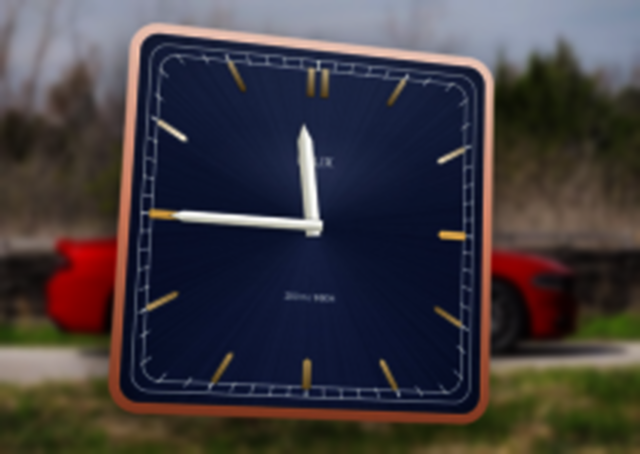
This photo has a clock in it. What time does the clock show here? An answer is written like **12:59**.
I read **11:45**
